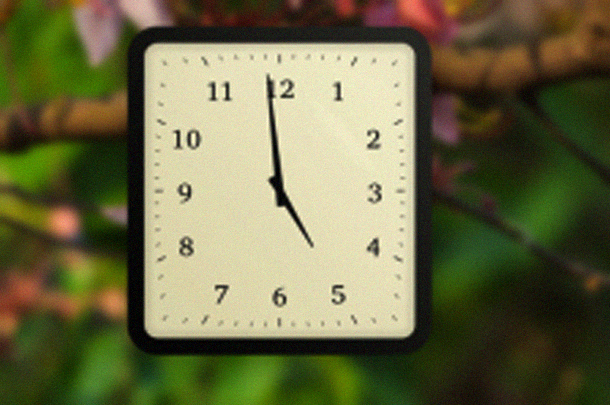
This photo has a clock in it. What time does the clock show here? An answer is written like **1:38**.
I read **4:59**
